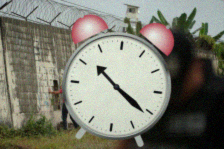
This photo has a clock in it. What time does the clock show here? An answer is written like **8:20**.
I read **10:21**
